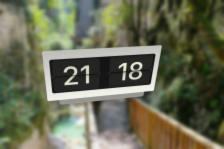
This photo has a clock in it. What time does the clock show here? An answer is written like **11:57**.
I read **21:18**
